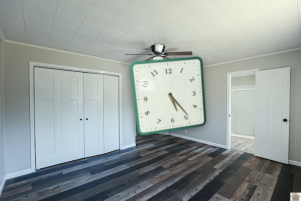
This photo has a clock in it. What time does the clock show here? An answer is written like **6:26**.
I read **5:24**
